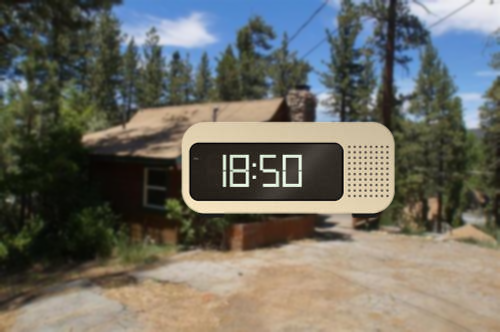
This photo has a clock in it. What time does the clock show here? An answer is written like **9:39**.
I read **18:50**
